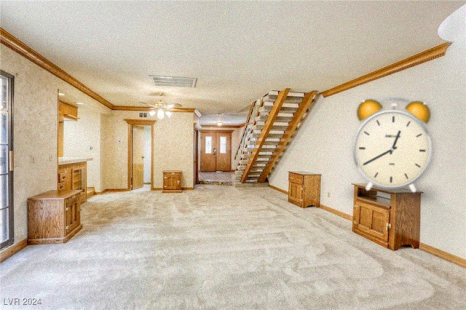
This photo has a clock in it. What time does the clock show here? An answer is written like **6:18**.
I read **12:40**
